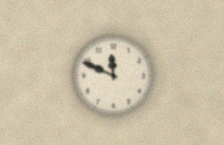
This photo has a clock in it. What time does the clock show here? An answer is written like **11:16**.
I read **11:49**
